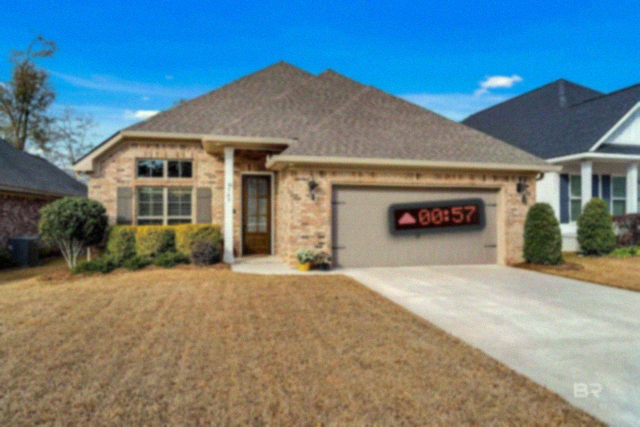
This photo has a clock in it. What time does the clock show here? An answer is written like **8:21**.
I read **0:57**
